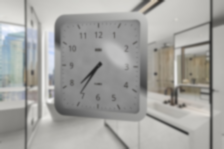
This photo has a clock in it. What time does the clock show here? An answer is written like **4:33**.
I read **7:36**
